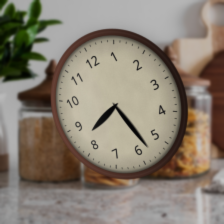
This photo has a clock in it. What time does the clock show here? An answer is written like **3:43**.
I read **8:28**
